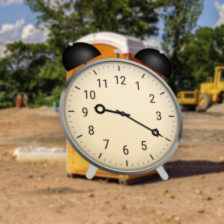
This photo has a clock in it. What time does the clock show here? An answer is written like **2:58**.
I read **9:20**
